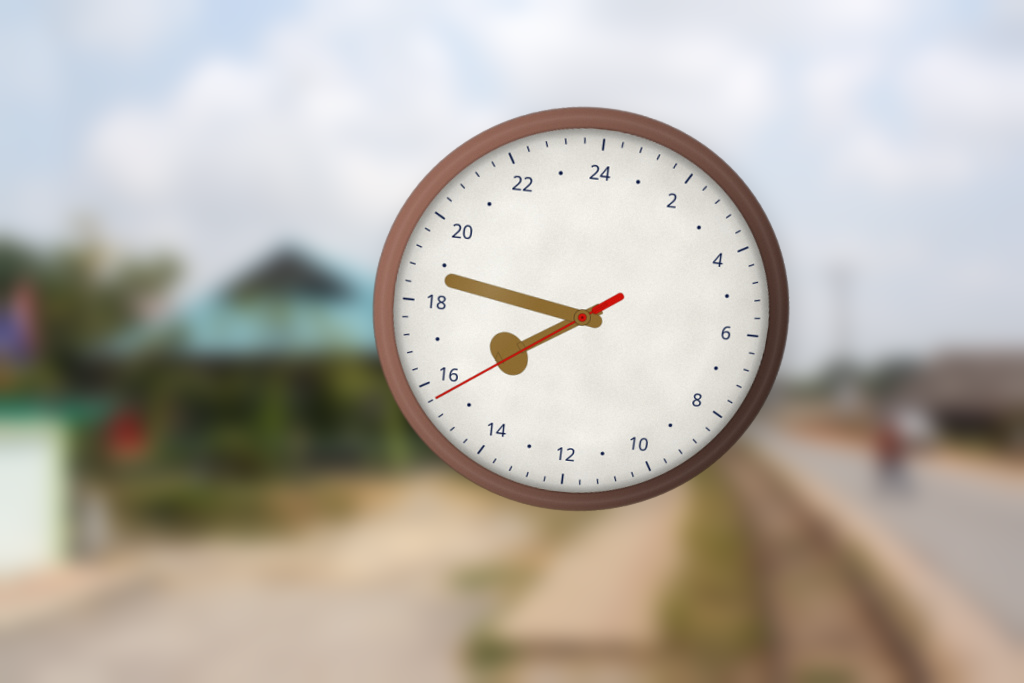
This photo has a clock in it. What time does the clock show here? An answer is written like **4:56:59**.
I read **15:46:39**
